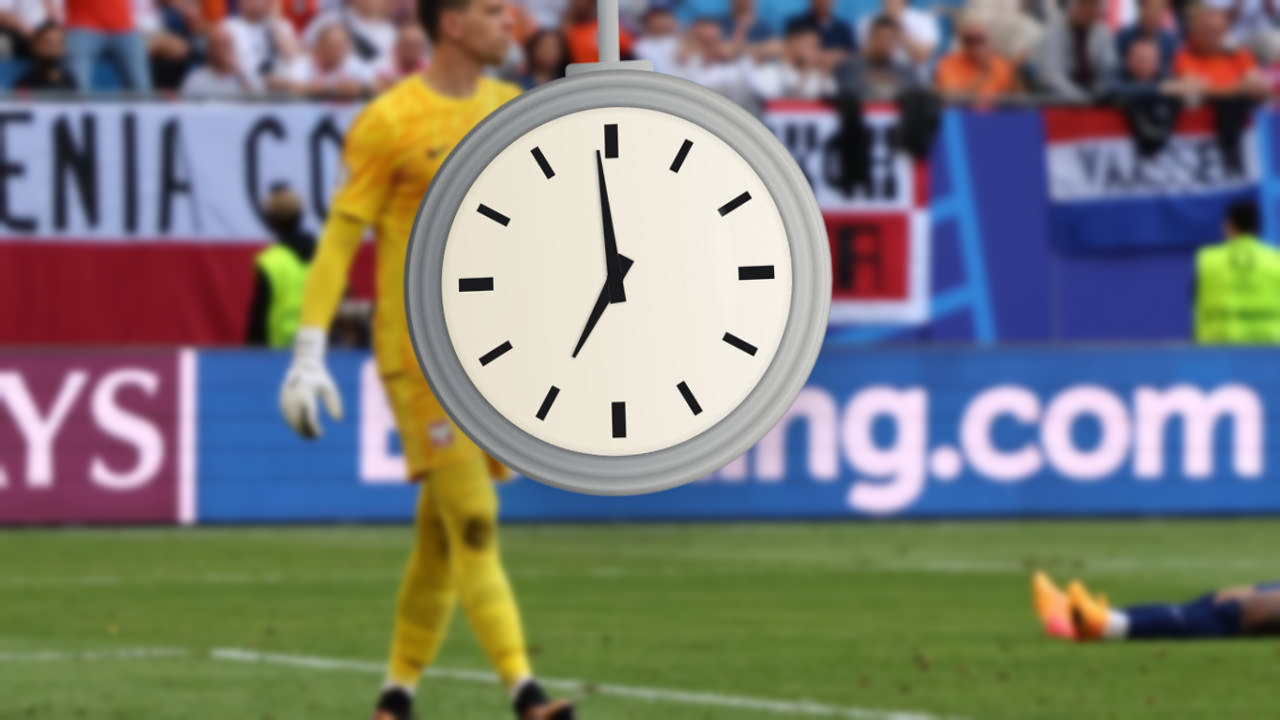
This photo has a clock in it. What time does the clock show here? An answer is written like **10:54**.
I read **6:59**
